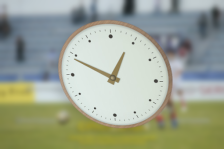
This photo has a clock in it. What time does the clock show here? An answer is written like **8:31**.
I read **12:49**
